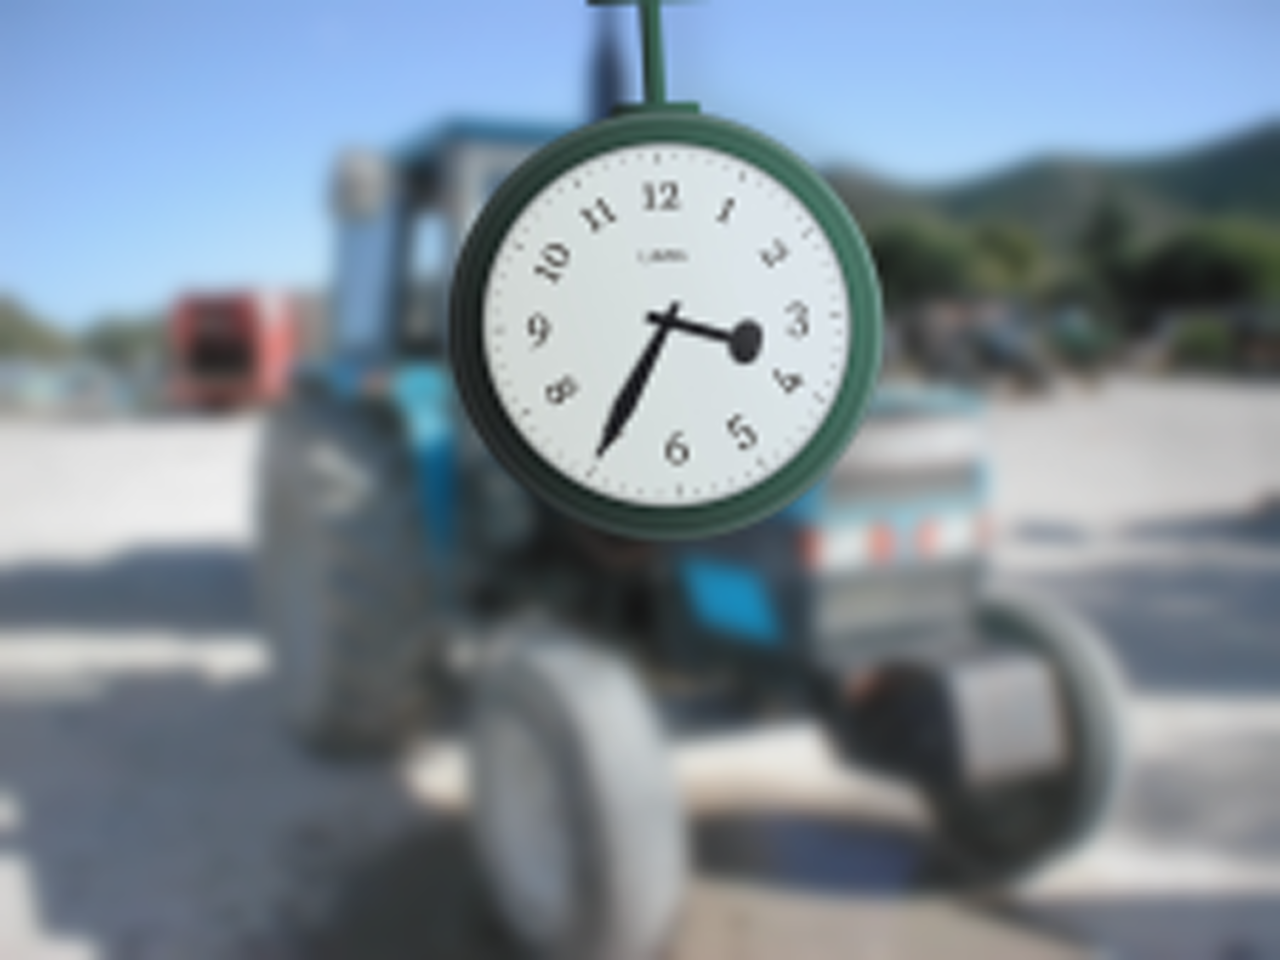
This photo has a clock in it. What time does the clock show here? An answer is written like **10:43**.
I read **3:35**
